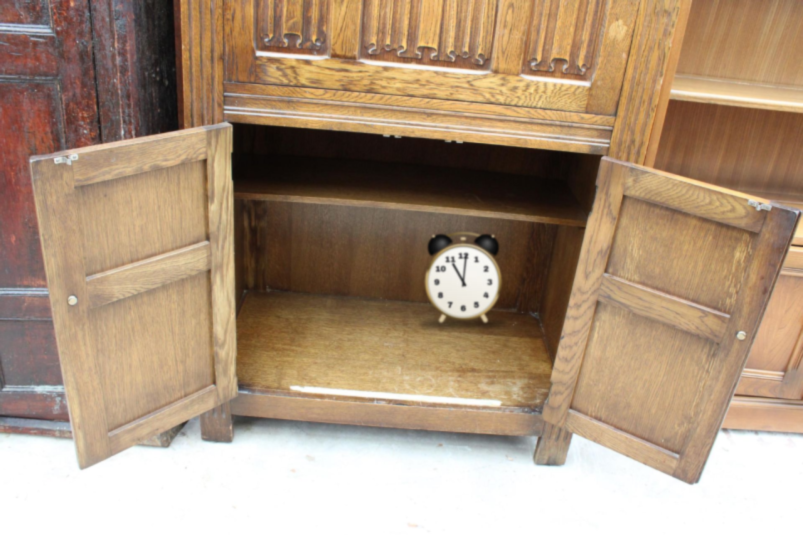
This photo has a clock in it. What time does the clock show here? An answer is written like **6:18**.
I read **11:01**
